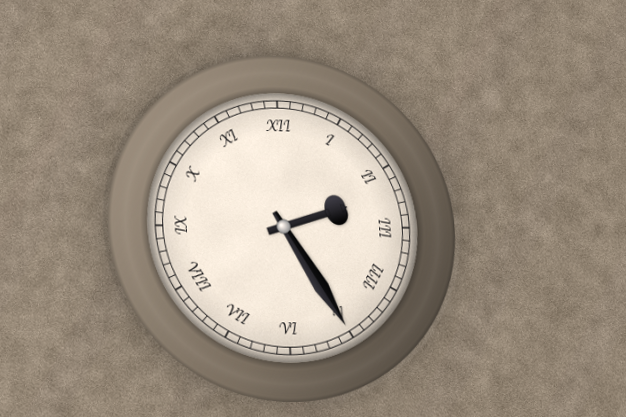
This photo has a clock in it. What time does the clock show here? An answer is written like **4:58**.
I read **2:25**
